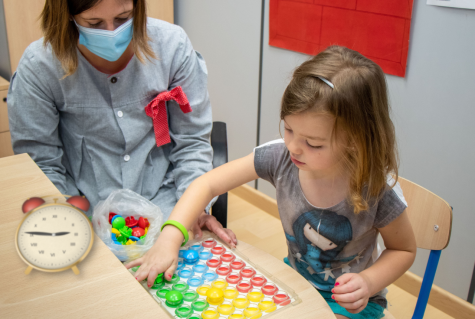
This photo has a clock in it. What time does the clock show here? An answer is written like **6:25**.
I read **2:46**
